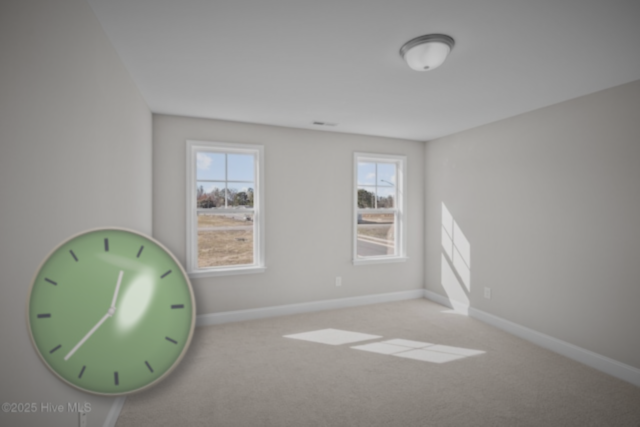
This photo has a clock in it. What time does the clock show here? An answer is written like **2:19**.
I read **12:38**
